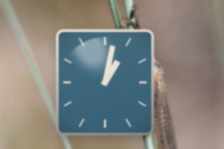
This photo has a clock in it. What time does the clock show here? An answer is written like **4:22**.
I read **1:02**
